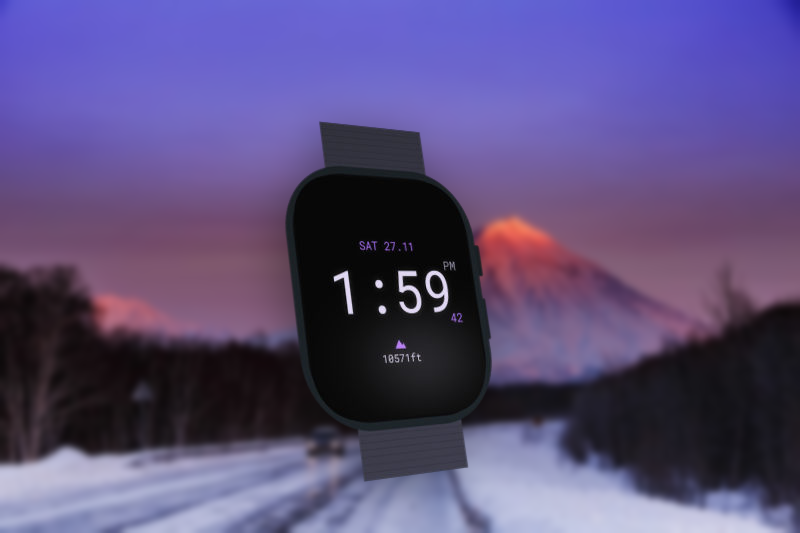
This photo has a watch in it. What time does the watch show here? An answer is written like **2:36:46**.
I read **1:59:42**
